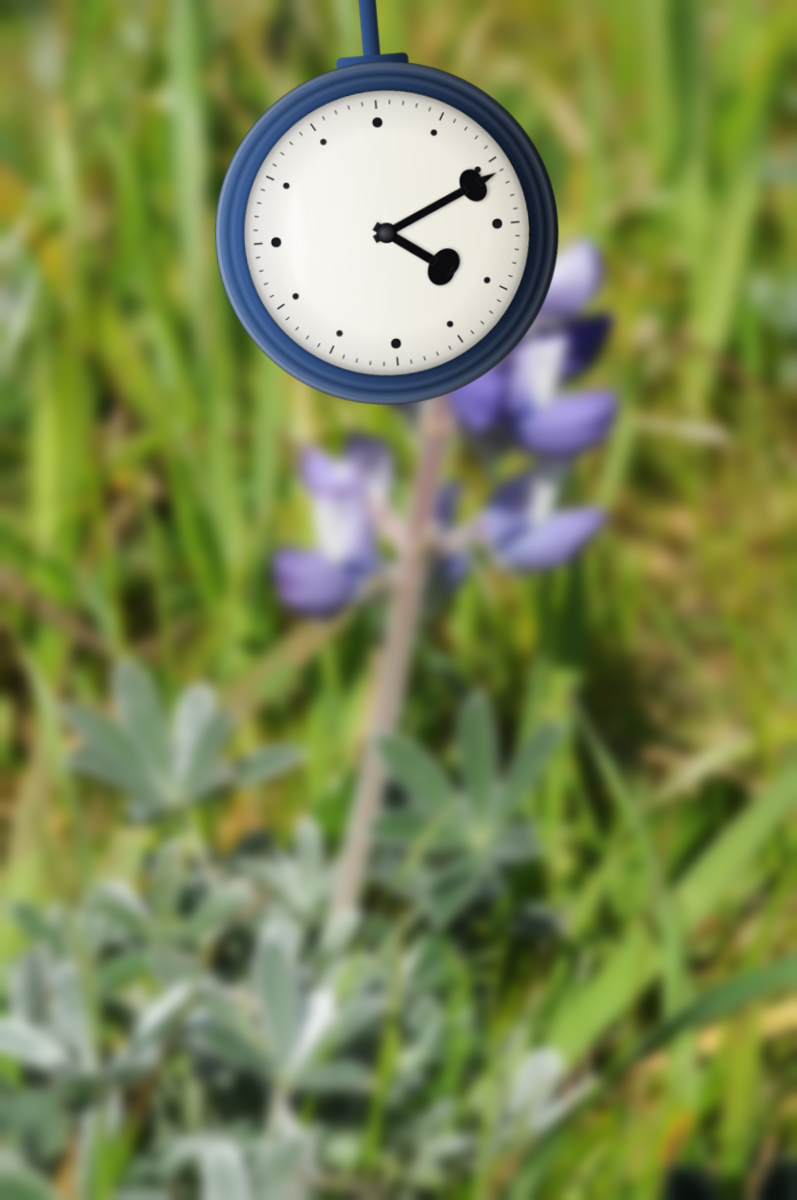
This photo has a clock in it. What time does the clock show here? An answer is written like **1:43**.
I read **4:11**
